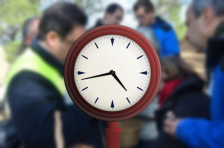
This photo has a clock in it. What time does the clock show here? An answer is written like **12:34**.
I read **4:43**
